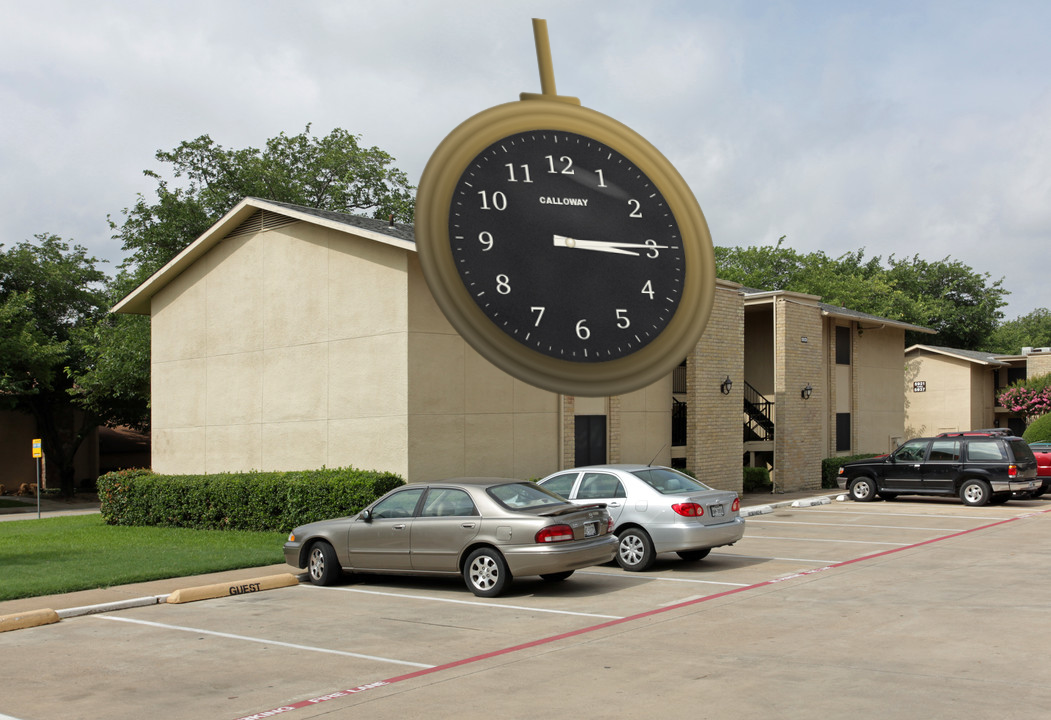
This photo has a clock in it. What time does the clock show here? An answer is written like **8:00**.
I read **3:15**
